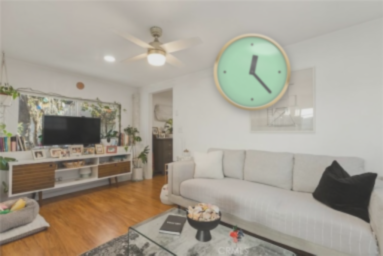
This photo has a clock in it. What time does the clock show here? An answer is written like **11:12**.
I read **12:23**
